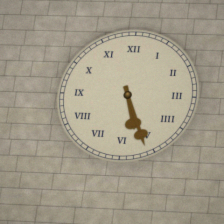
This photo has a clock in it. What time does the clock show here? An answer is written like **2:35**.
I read **5:26**
